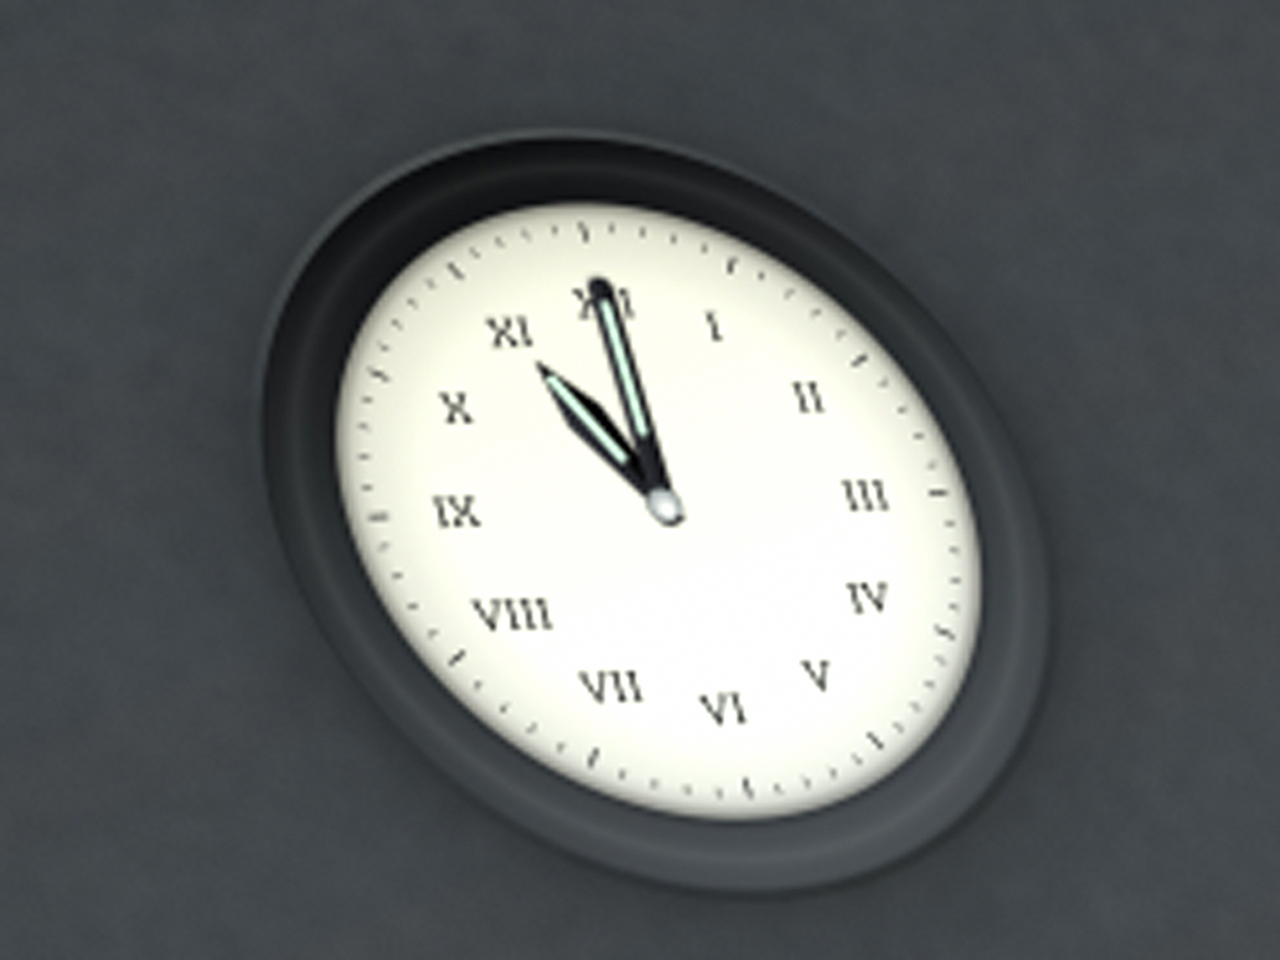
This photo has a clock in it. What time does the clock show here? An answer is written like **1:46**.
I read **11:00**
